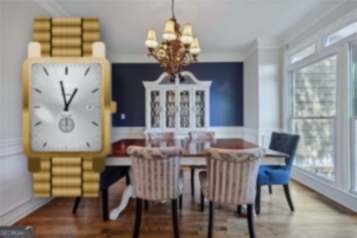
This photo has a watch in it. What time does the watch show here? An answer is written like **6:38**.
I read **12:58**
